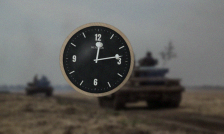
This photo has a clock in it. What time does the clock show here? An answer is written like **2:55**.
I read **12:13**
